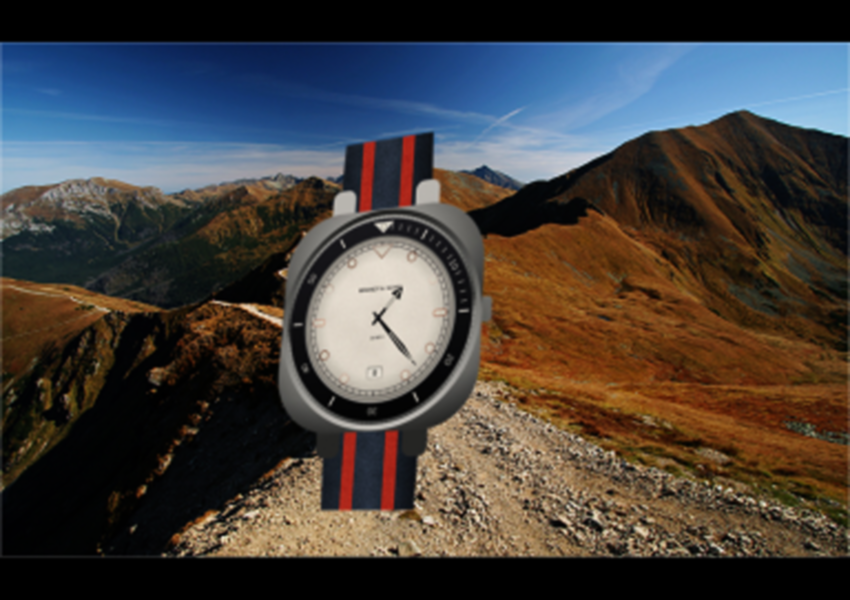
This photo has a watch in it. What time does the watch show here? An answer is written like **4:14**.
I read **1:23**
